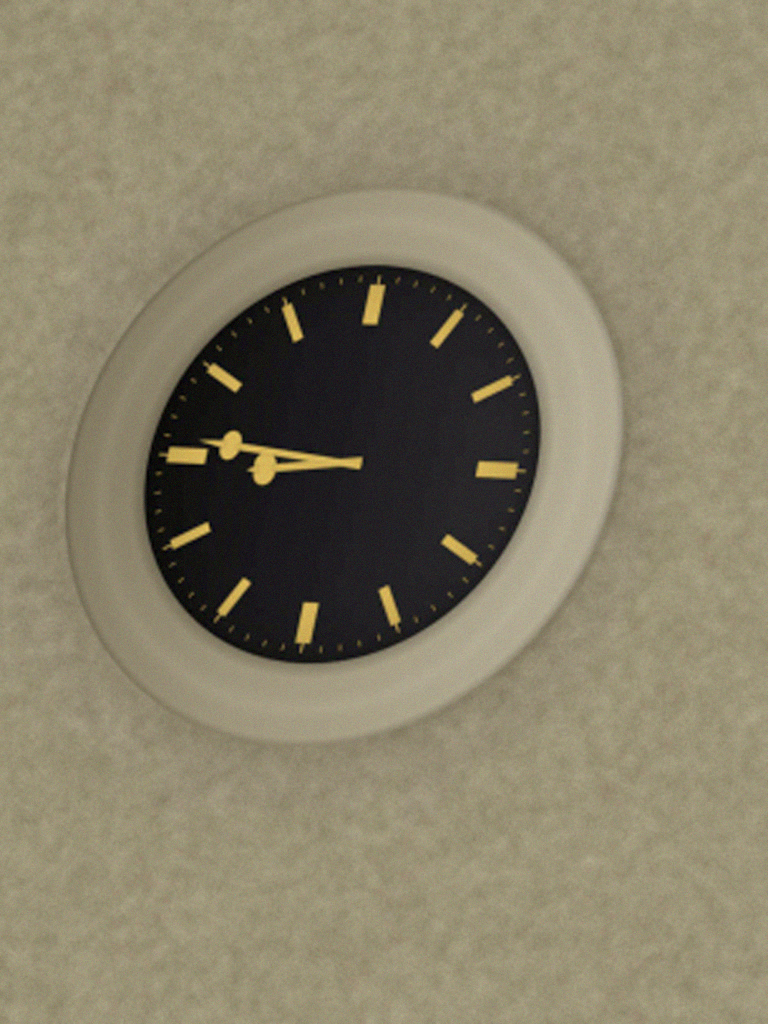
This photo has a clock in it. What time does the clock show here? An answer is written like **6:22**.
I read **8:46**
